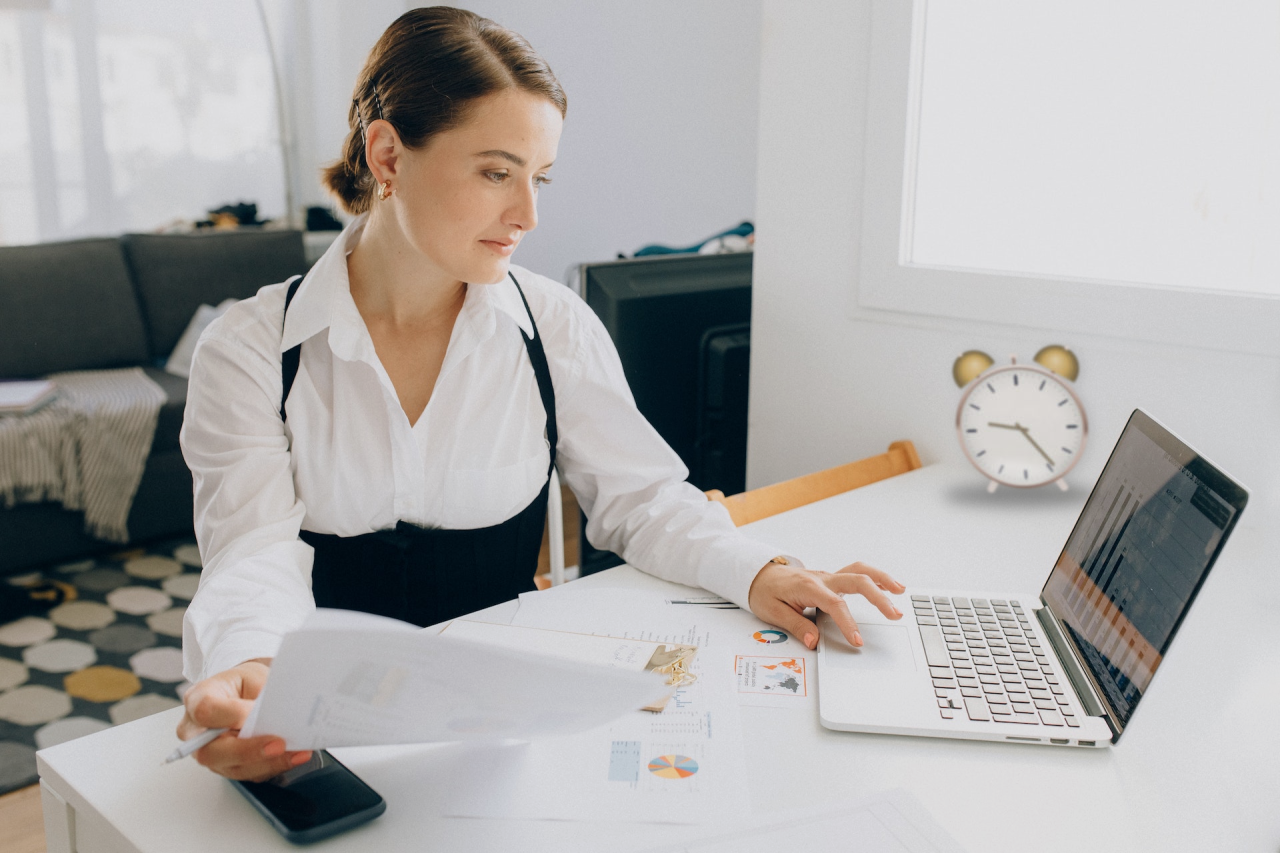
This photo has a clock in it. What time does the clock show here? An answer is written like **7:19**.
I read **9:24**
